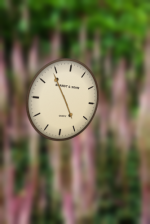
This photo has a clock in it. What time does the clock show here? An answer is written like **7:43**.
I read **4:54**
